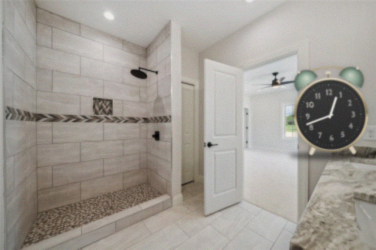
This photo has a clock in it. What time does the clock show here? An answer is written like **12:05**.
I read **12:42**
